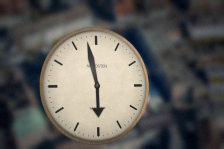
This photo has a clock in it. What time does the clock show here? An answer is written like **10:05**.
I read **5:58**
